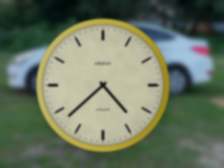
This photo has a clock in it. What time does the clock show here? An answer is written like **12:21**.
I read **4:38**
